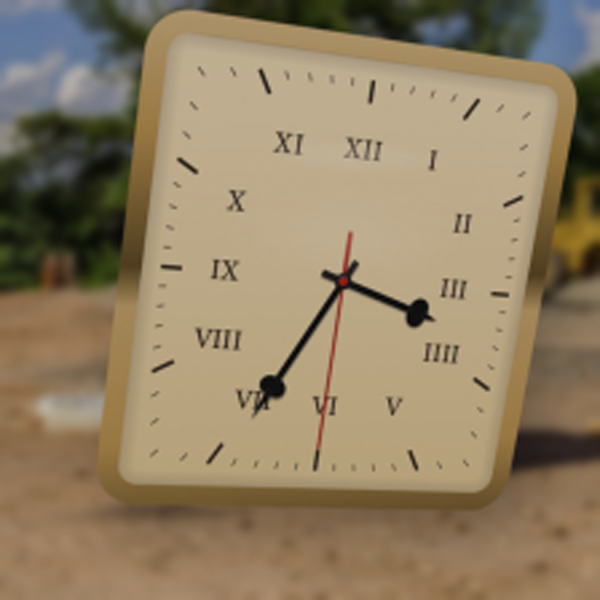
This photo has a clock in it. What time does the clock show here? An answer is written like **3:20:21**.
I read **3:34:30**
